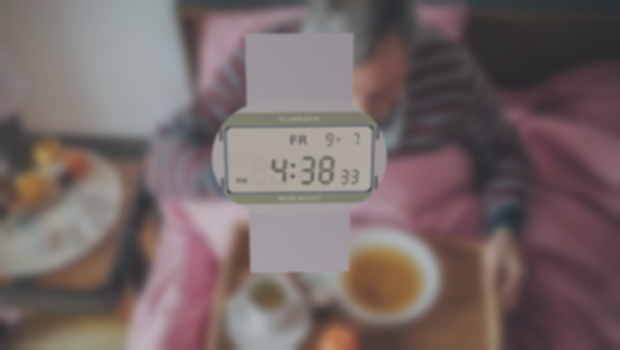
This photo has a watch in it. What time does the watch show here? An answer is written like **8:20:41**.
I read **4:38:33**
